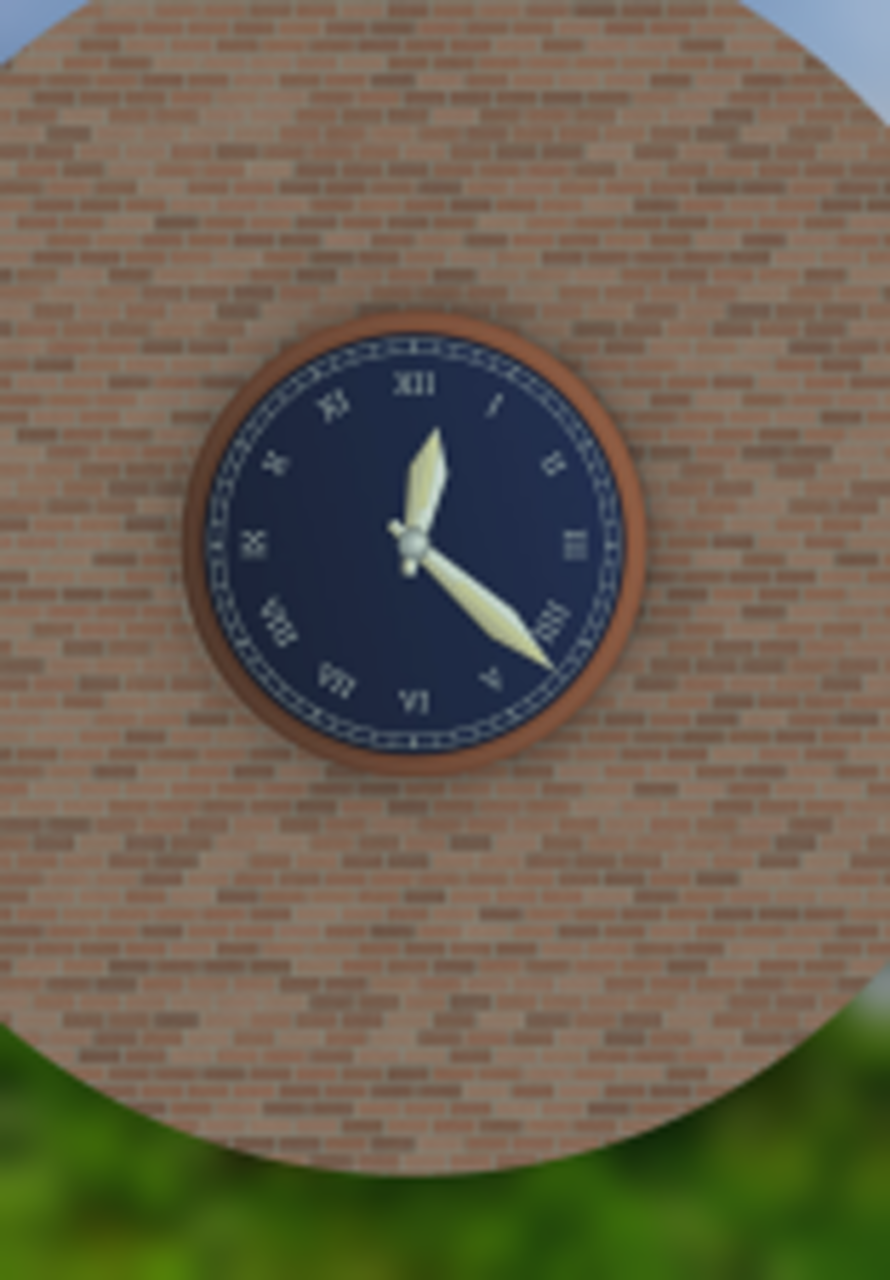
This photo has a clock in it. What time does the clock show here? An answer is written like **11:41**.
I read **12:22**
